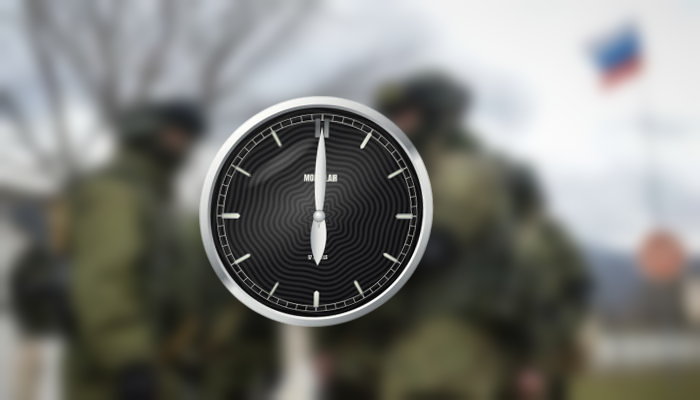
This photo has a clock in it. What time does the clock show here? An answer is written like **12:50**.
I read **6:00**
